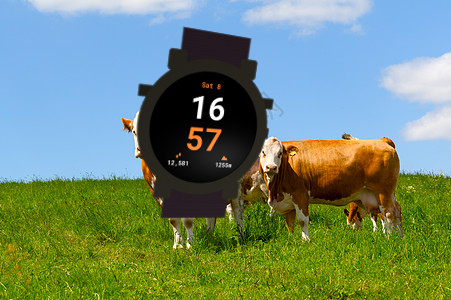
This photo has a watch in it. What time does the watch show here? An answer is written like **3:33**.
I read **16:57**
